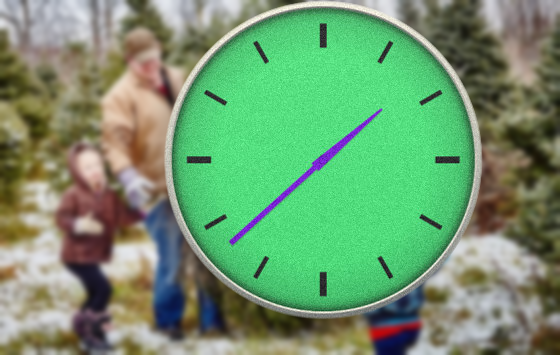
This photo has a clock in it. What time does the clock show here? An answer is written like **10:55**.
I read **1:38**
